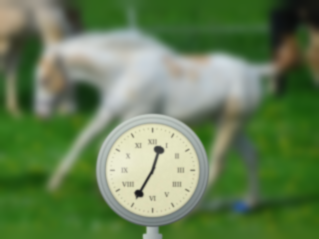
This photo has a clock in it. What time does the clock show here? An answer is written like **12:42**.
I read **12:35**
